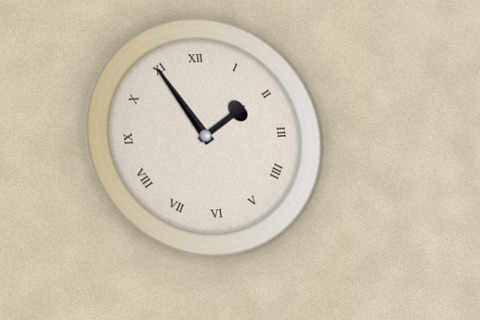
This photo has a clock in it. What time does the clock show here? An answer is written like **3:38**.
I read **1:55**
